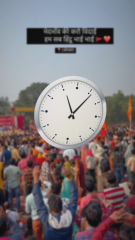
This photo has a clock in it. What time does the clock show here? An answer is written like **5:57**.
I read **11:06**
